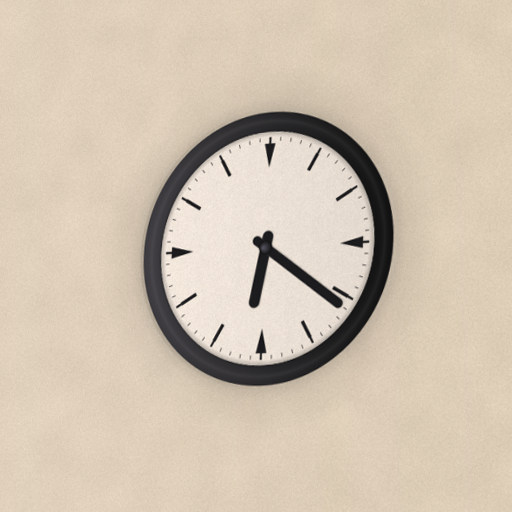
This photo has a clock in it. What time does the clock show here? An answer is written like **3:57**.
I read **6:21**
